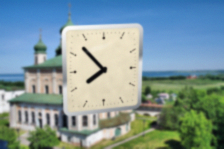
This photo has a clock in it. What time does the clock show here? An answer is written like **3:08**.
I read **7:53**
